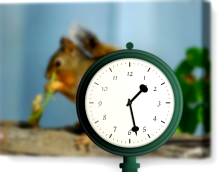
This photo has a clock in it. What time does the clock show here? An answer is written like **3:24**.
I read **1:28**
